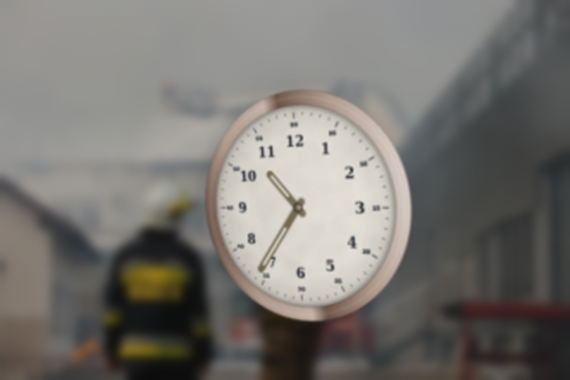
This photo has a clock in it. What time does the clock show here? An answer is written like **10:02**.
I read **10:36**
